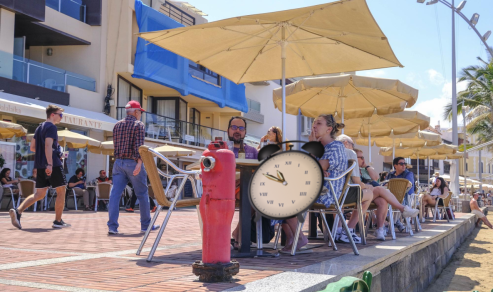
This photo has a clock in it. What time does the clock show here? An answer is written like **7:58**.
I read **10:49**
